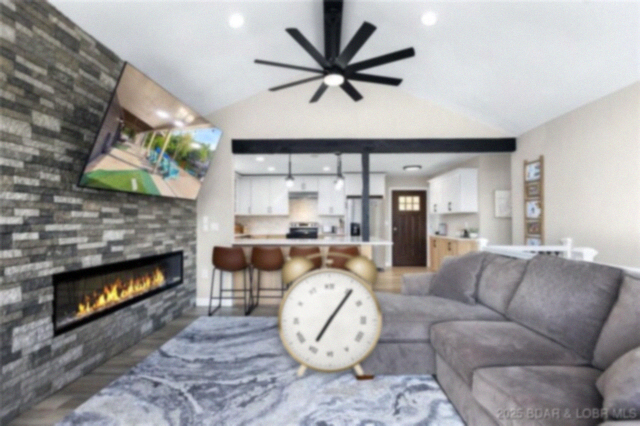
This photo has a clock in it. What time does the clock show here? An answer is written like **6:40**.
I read **7:06**
